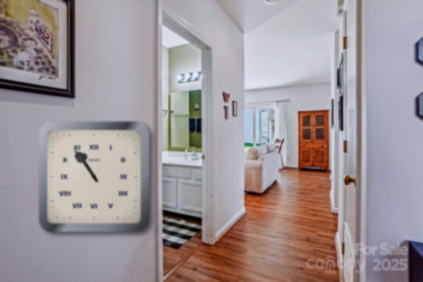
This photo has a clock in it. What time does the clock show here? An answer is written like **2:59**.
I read **10:54**
